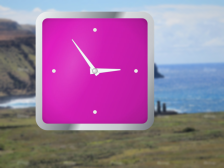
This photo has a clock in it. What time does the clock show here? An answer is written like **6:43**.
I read **2:54**
